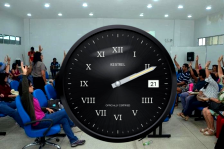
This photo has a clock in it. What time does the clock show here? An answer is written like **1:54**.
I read **2:11**
